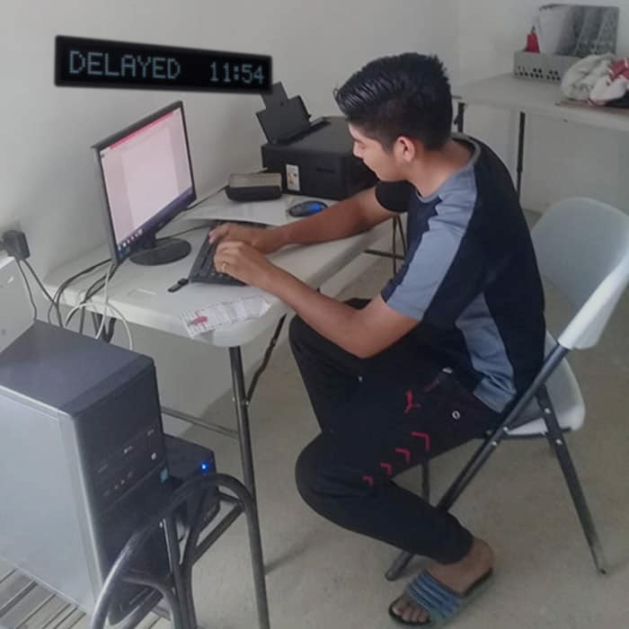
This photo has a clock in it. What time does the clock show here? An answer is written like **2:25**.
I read **11:54**
